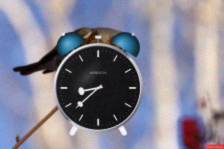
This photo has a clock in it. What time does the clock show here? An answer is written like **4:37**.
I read **8:38**
